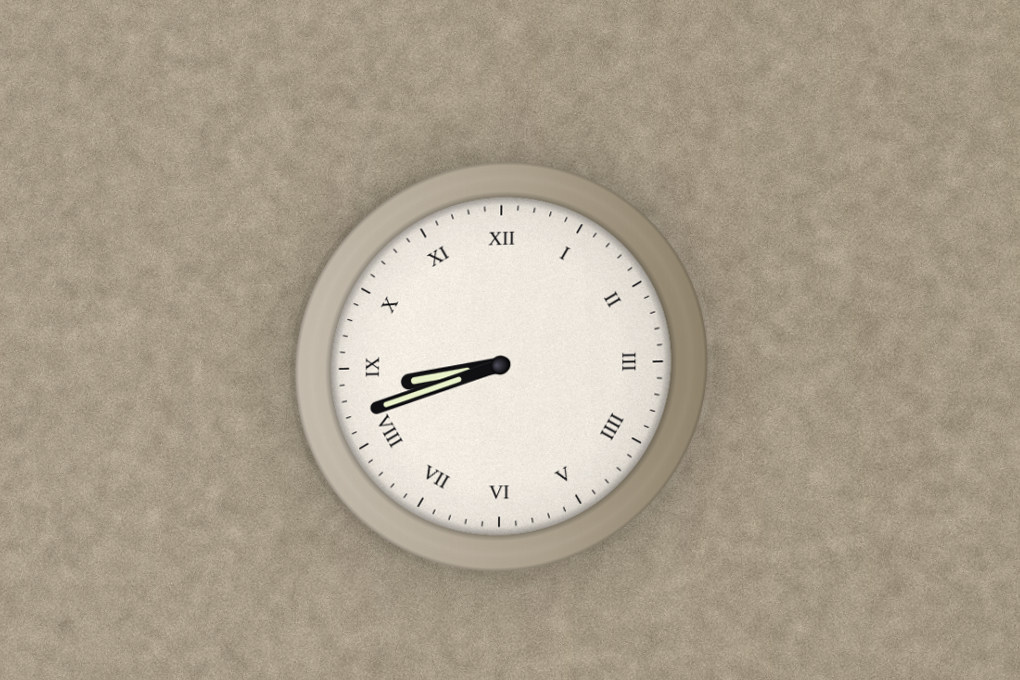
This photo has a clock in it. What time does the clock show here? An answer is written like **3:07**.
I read **8:42**
